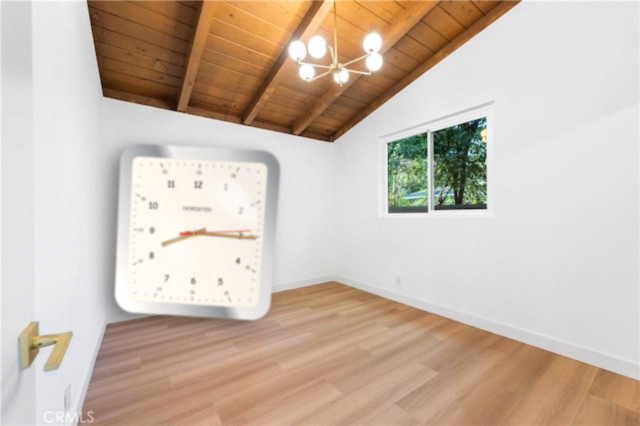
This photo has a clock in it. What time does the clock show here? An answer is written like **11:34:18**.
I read **8:15:14**
